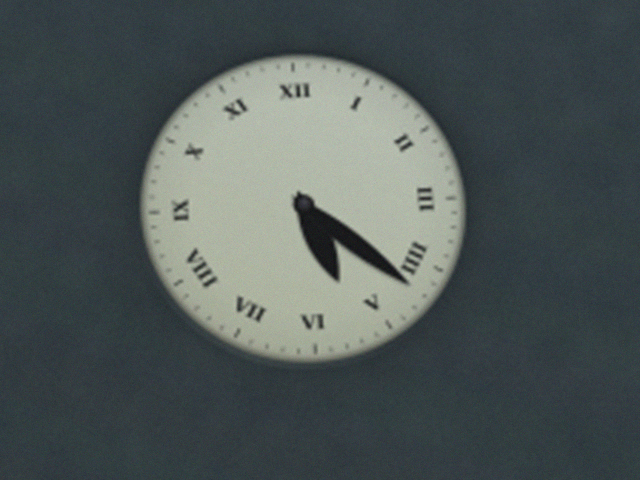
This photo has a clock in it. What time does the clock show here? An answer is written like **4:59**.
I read **5:22**
